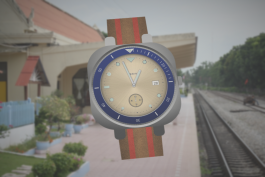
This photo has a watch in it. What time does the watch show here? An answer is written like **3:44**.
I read **12:57**
